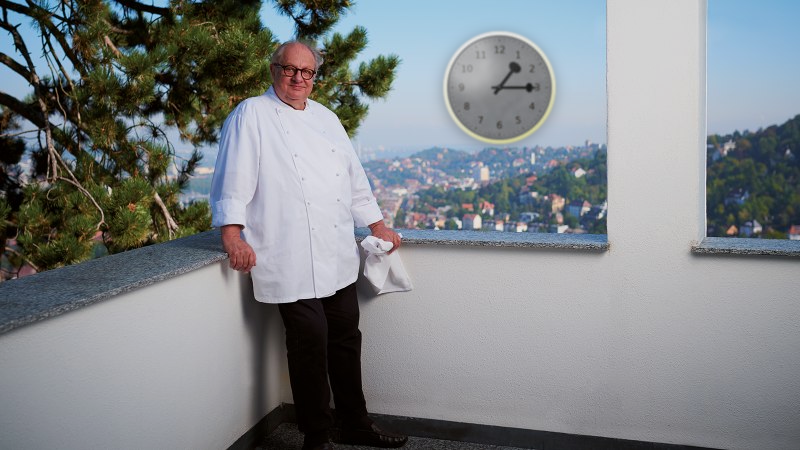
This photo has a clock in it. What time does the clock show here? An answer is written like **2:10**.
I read **1:15**
